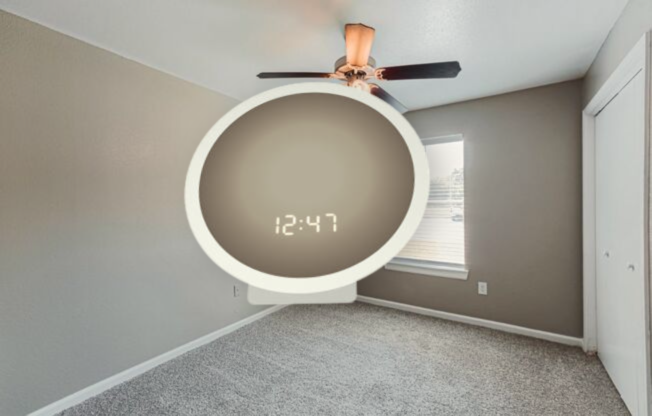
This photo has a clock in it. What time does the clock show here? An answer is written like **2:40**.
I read **12:47**
